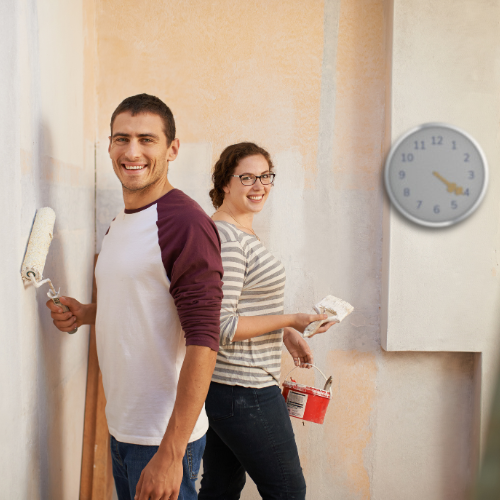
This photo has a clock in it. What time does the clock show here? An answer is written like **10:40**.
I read **4:21**
